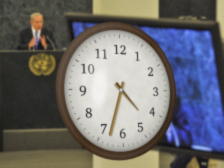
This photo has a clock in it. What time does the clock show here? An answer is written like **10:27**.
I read **4:33**
